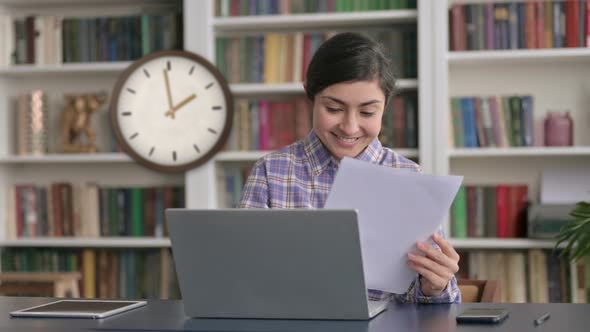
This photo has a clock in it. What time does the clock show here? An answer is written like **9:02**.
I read **1:59**
